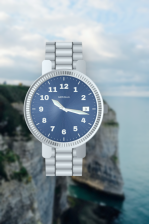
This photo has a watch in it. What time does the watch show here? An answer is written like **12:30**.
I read **10:17**
